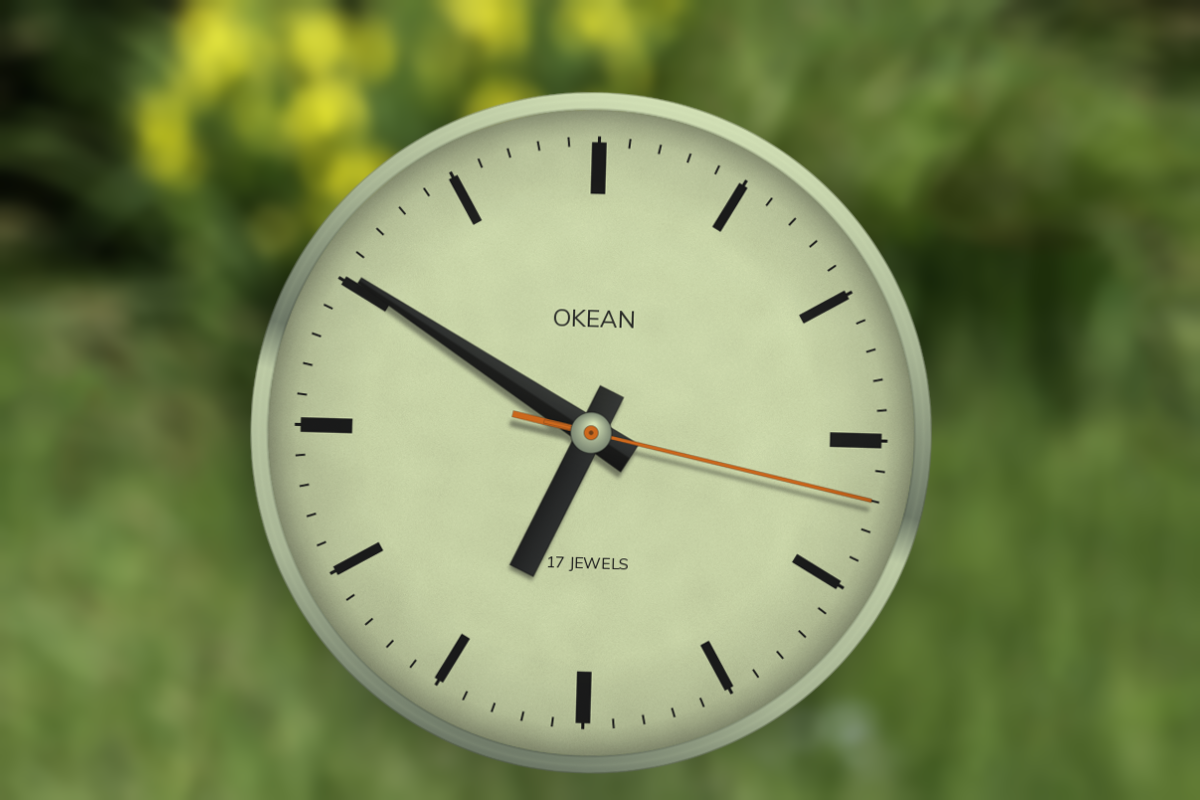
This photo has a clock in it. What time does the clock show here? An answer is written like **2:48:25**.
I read **6:50:17**
